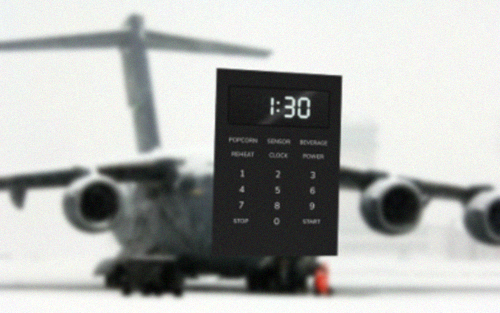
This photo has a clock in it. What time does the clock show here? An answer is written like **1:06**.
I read **1:30**
